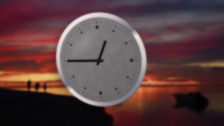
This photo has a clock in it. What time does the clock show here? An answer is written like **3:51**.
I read **12:45**
